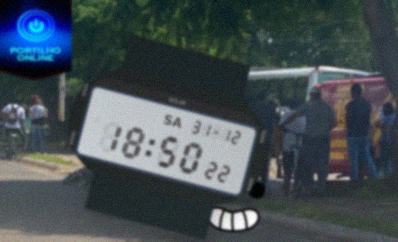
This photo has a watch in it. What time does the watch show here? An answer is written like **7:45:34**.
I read **18:50:22**
